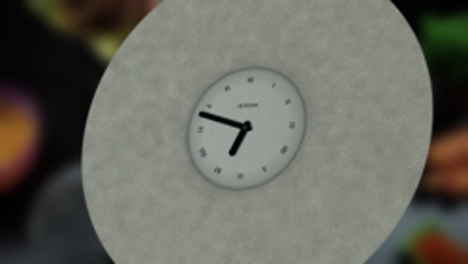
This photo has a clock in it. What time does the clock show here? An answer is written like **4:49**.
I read **6:48**
